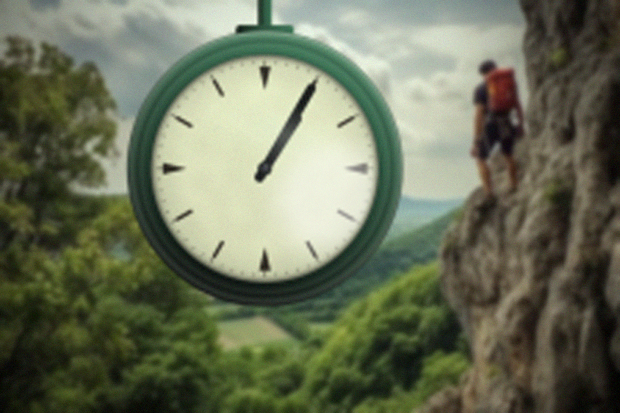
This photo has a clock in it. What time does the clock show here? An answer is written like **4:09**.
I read **1:05**
